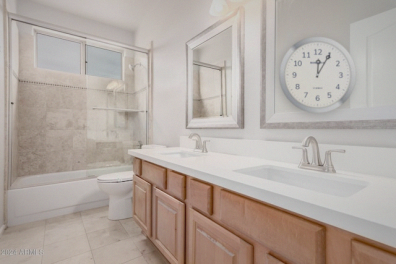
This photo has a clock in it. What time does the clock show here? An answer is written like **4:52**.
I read **12:05**
